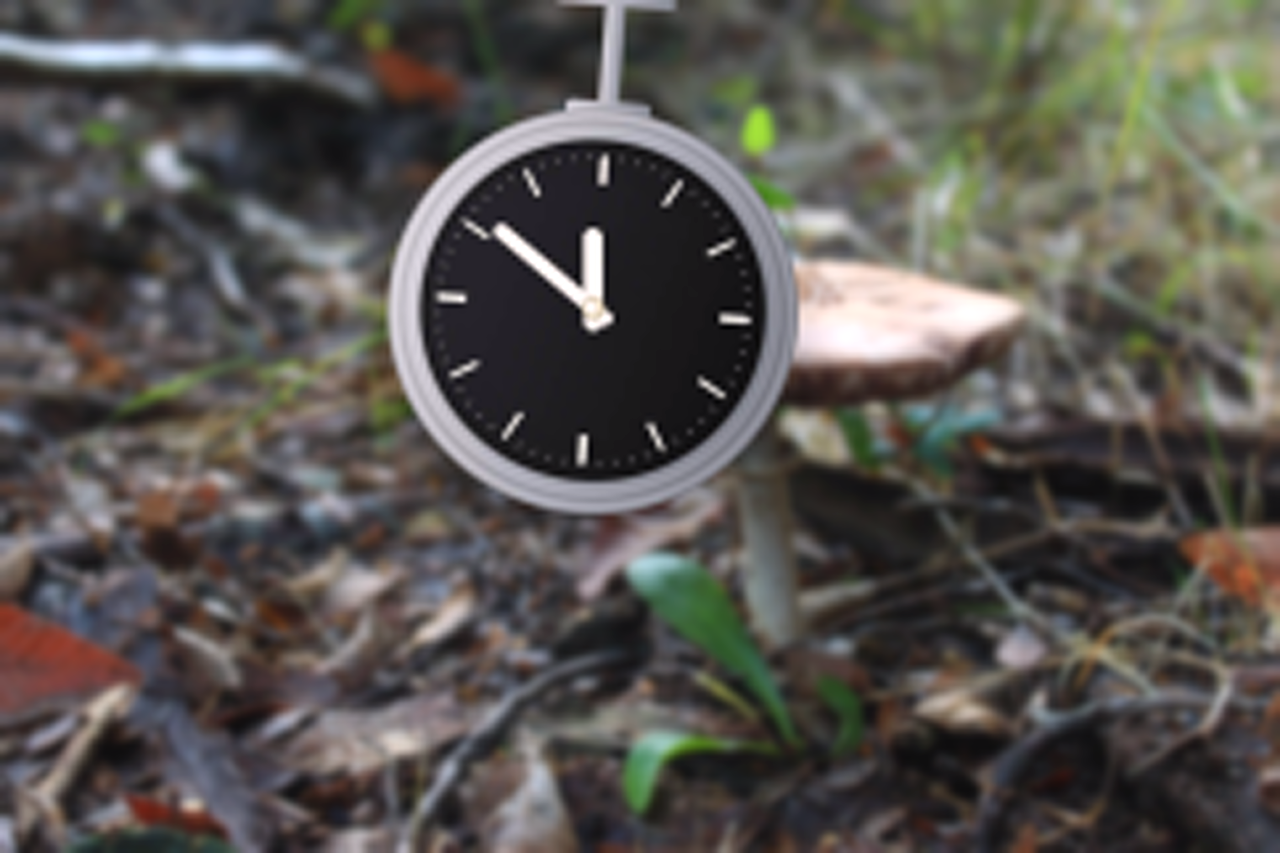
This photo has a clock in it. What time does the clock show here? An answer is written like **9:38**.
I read **11:51**
